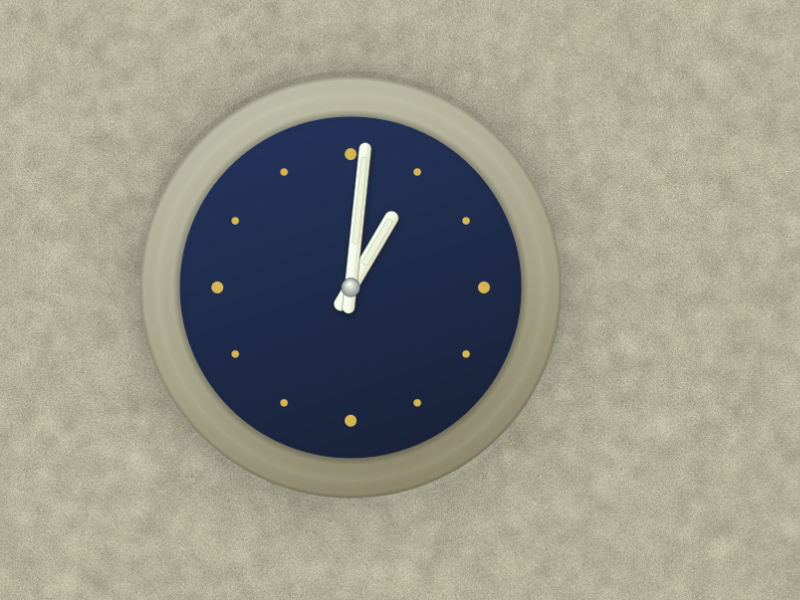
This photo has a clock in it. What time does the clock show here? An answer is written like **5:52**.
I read **1:01**
